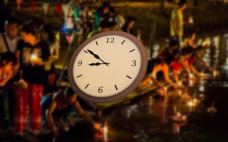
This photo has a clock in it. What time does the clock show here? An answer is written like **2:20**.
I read **8:51**
